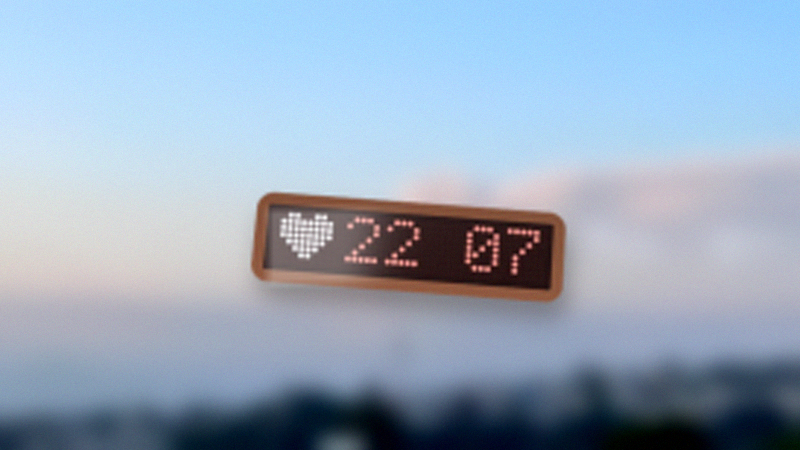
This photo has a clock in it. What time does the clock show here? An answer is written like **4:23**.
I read **22:07**
